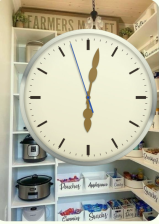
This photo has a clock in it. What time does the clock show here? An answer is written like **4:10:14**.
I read **6:01:57**
